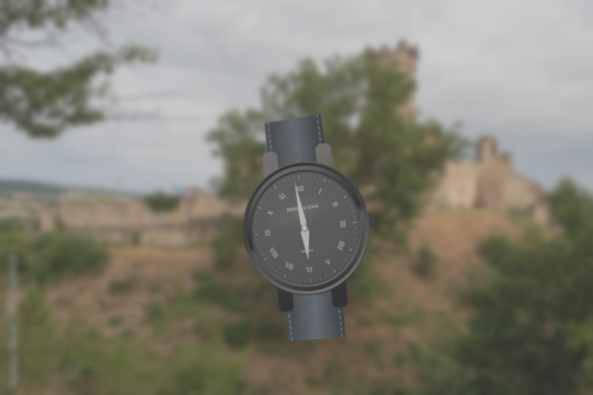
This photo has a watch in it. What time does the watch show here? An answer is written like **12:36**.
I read **5:59**
